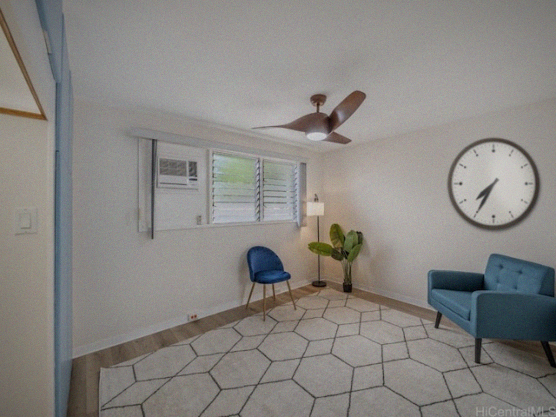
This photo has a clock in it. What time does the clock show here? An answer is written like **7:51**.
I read **7:35**
